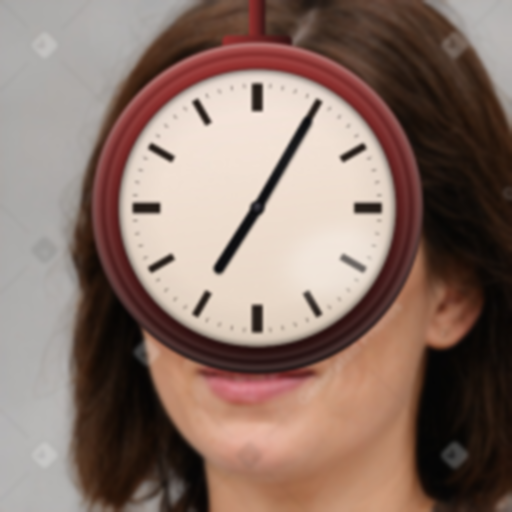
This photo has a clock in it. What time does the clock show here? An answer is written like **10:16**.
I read **7:05**
